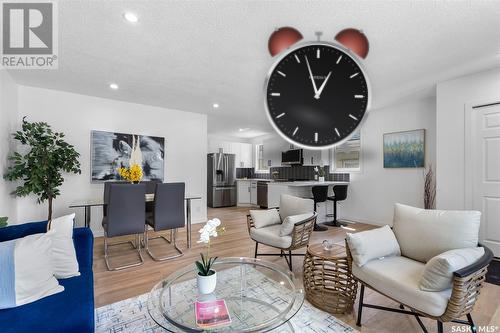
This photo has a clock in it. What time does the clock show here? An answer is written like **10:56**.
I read **12:57**
